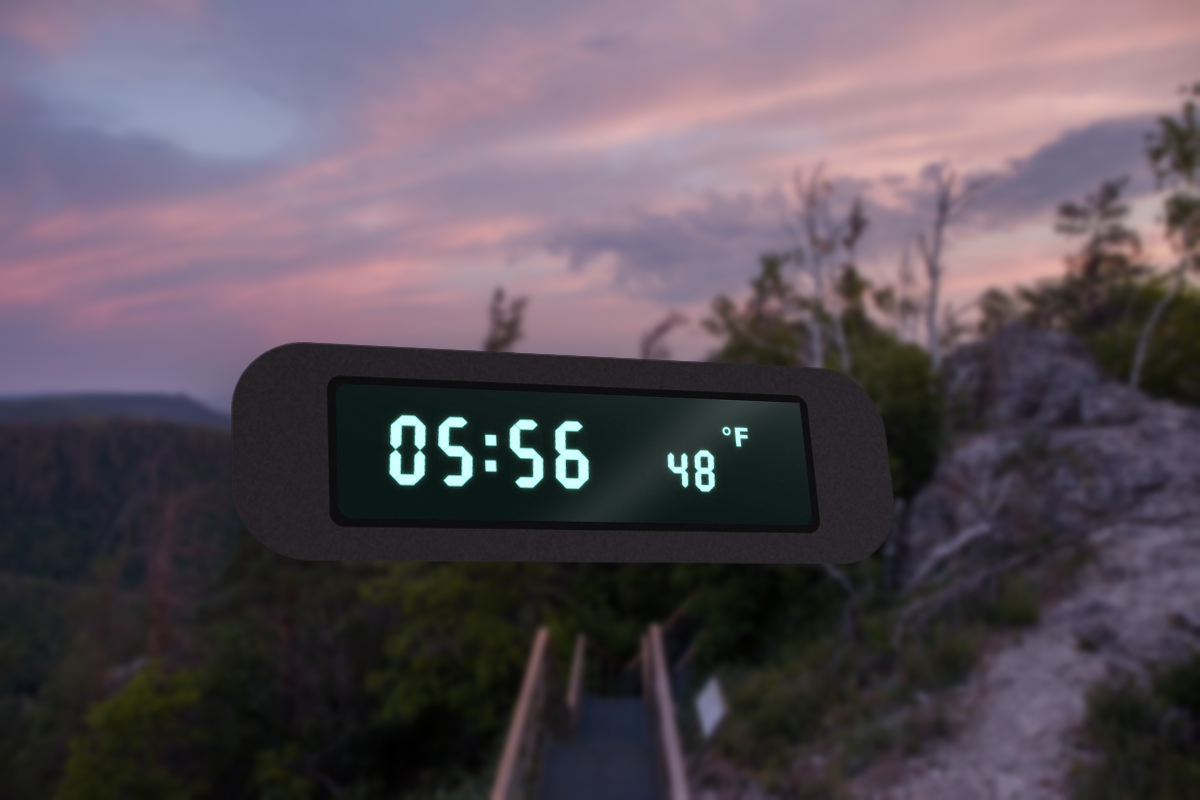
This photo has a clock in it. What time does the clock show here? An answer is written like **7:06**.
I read **5:56**
